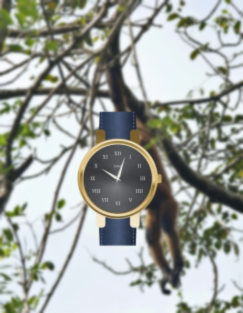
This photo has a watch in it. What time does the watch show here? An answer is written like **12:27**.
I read **10:03**
